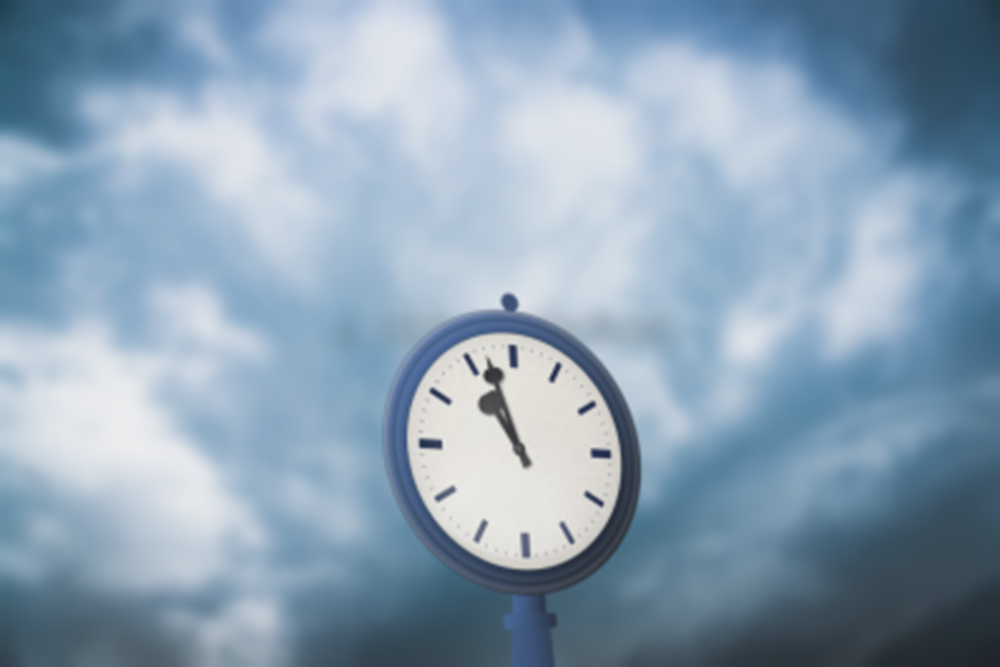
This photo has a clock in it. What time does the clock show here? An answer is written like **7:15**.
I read **10:57**
